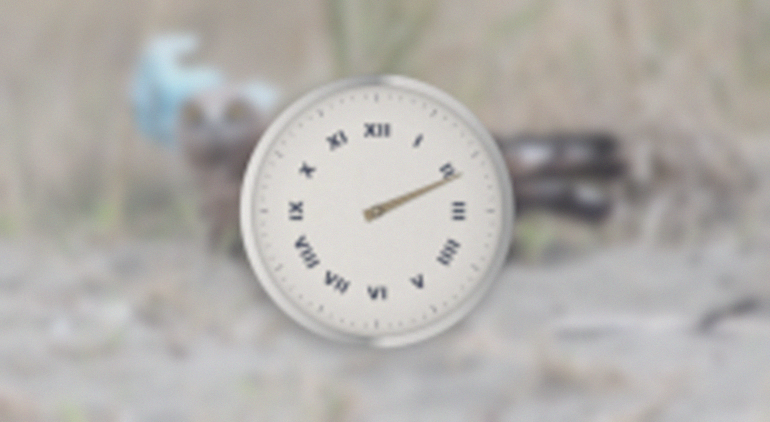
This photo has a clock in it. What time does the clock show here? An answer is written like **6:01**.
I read **2:11**
